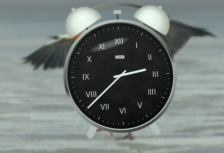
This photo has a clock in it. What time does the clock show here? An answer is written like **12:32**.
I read **2:38**
